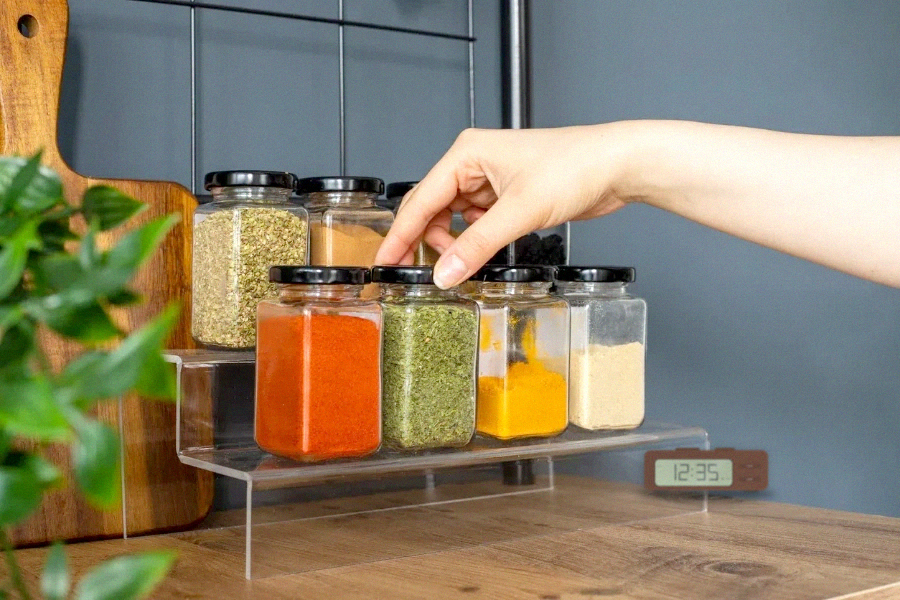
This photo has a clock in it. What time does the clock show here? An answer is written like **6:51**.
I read **12:35**
